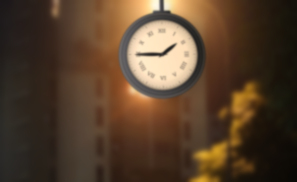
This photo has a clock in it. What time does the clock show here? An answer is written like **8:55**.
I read **1:45**
